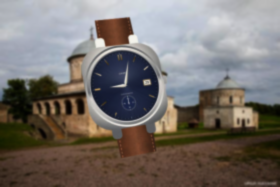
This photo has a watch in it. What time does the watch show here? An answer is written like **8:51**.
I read **9:03**
